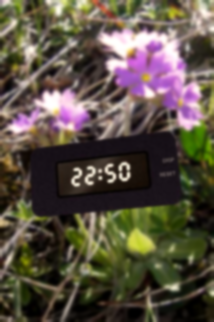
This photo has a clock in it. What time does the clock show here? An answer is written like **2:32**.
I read **22:50**
